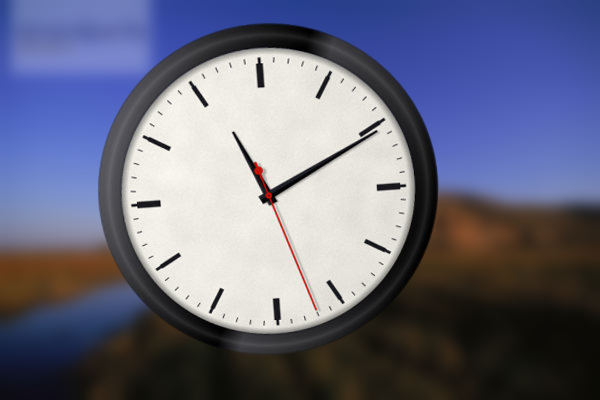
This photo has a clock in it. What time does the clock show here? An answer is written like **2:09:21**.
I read **11:10:27**
